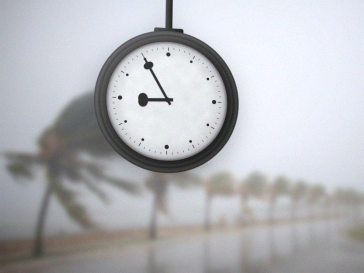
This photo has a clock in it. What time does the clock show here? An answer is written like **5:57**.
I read **8:55**
